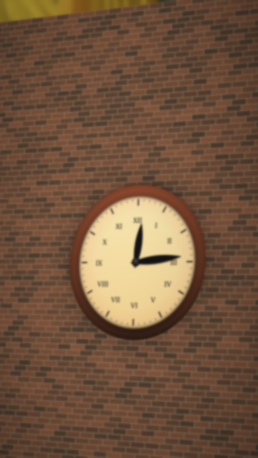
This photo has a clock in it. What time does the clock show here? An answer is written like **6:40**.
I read **12:14**
